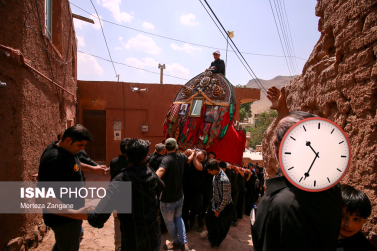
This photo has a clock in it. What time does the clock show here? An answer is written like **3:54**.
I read **10:34**
